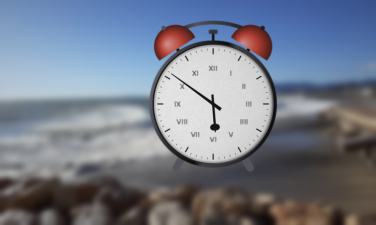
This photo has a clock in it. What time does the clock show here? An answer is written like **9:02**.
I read **5:51**
